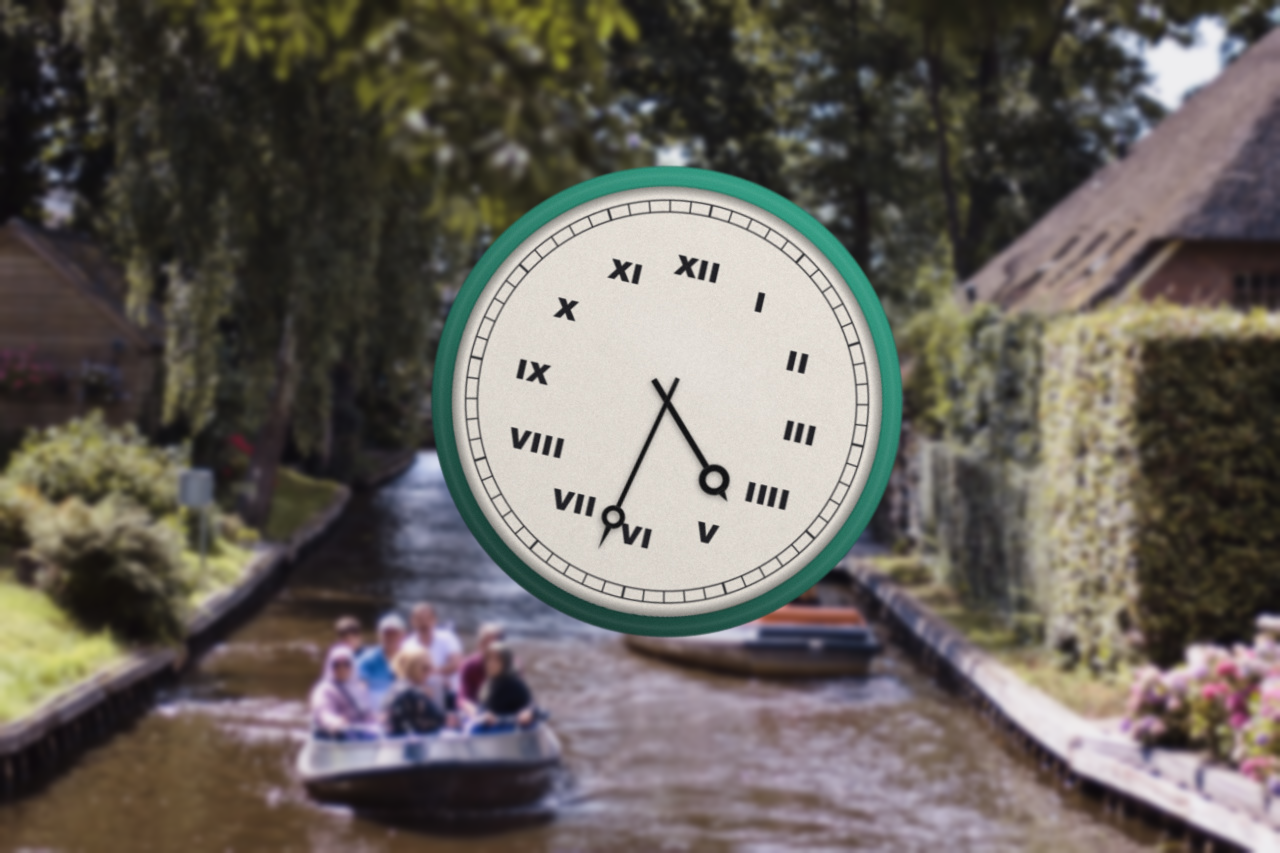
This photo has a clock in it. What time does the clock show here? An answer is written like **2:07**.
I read **4:32**
